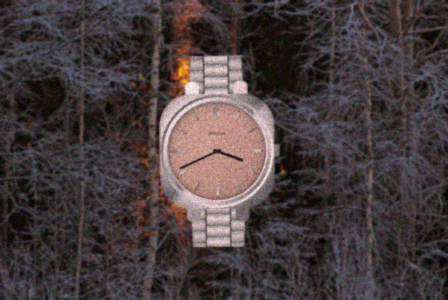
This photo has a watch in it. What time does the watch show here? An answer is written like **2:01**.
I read **3:41**
